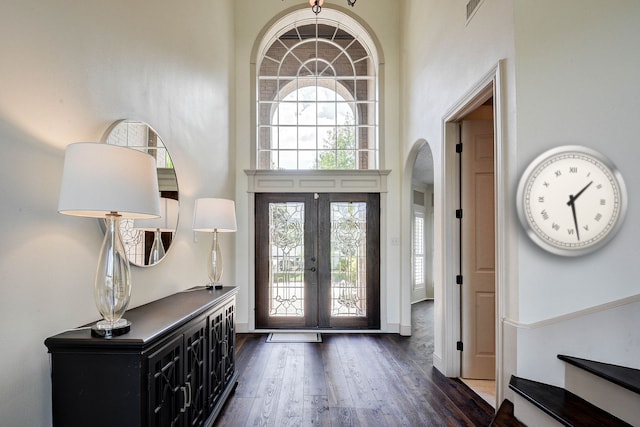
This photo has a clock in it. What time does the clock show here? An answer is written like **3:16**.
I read **1:28**
